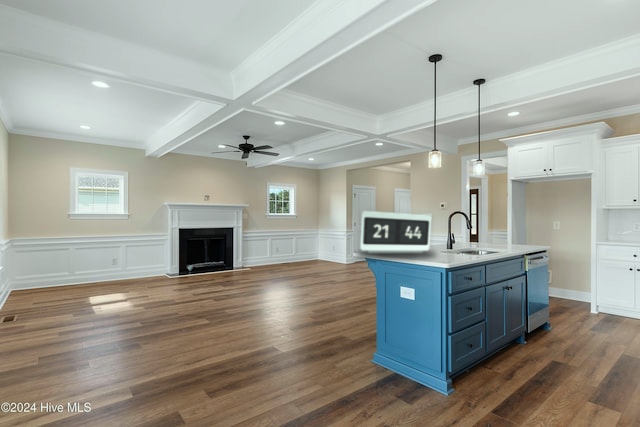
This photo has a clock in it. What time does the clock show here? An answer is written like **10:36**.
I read **21:44**
